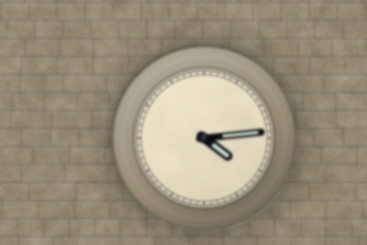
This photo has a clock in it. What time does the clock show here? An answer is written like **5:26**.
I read **4:14**
